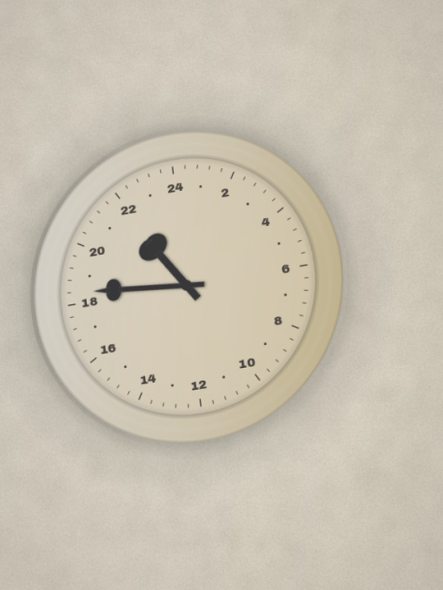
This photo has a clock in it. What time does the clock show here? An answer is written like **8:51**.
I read **21:46**
